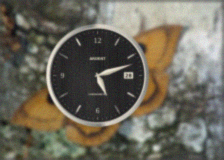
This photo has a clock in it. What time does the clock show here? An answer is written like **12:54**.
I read **5:12**
